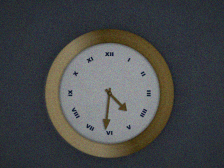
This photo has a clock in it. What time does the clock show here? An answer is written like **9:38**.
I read **4:31**
